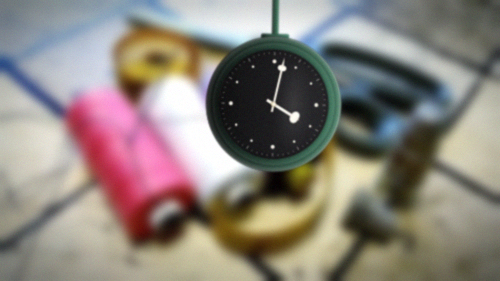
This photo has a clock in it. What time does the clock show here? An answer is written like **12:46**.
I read **4:02**
